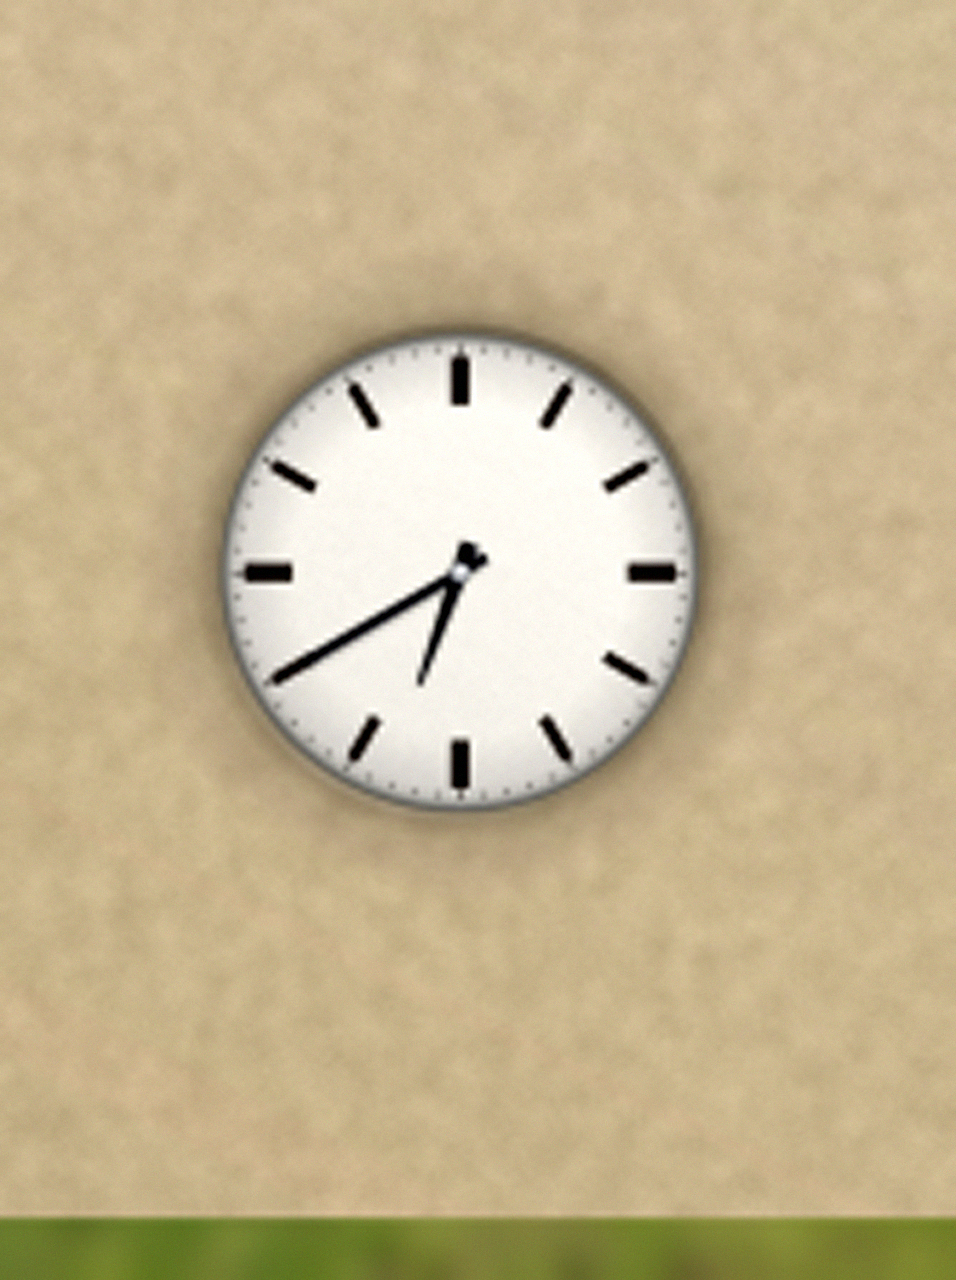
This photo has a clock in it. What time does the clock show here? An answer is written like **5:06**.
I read **6:40**
